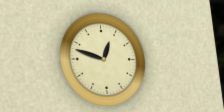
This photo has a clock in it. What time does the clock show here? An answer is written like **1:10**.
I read **12:48**
